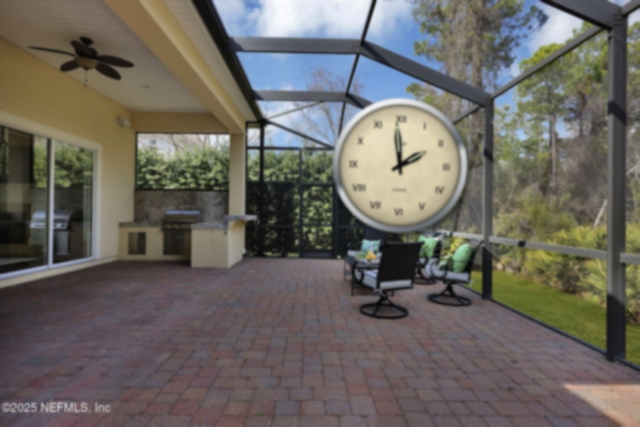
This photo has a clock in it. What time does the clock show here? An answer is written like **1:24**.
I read **1:59**
